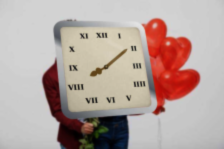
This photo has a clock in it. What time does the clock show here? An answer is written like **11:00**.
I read **8:09**
